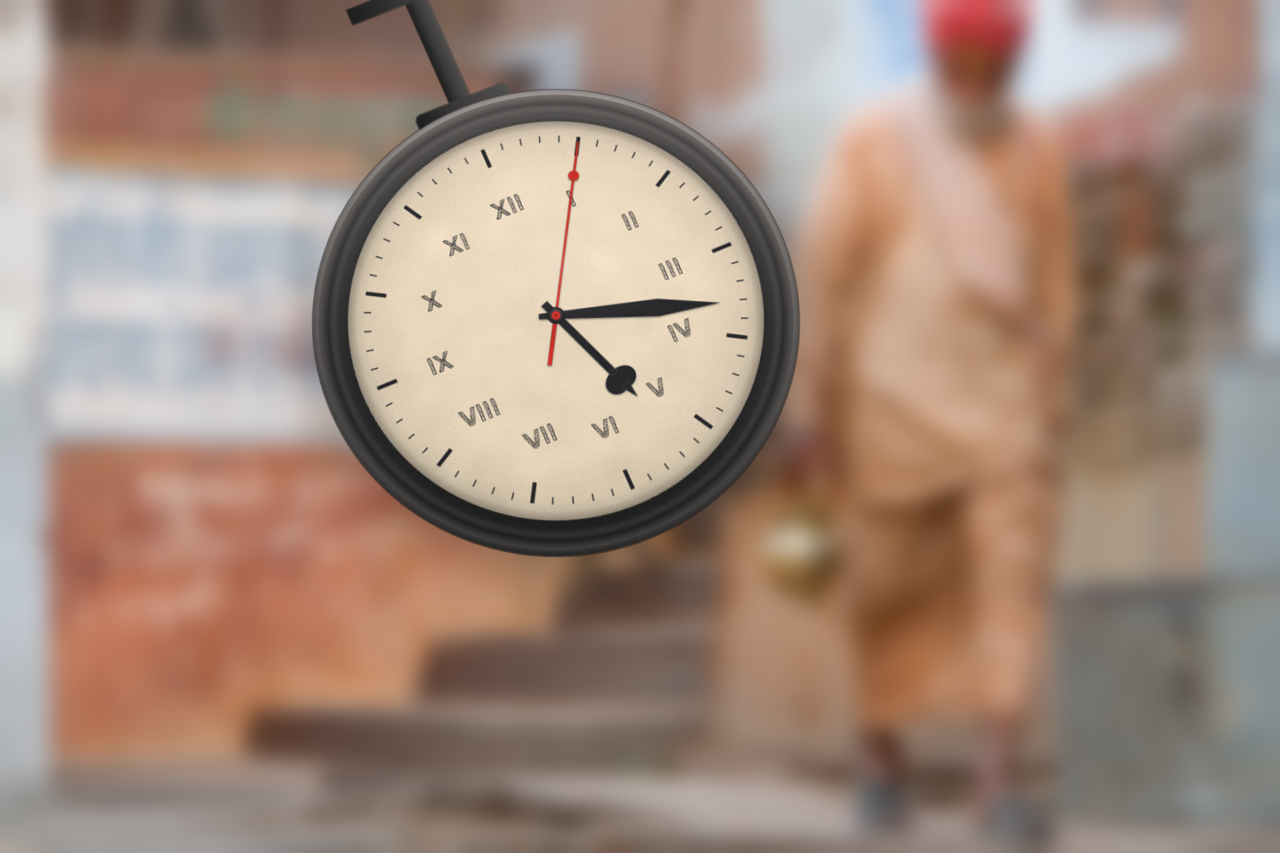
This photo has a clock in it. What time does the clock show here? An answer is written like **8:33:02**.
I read **5:18:05**
